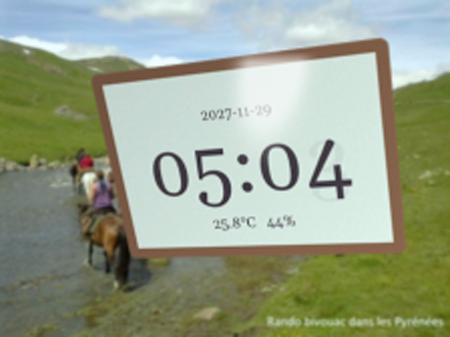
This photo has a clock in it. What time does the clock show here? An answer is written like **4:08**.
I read **5:04**
